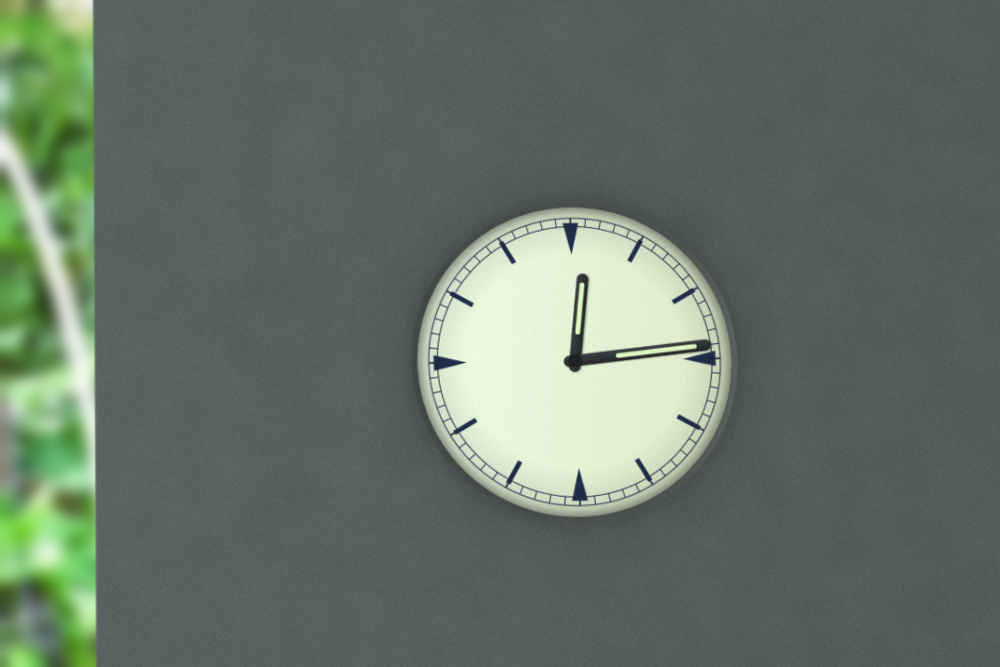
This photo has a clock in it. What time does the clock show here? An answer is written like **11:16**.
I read **12:14**
